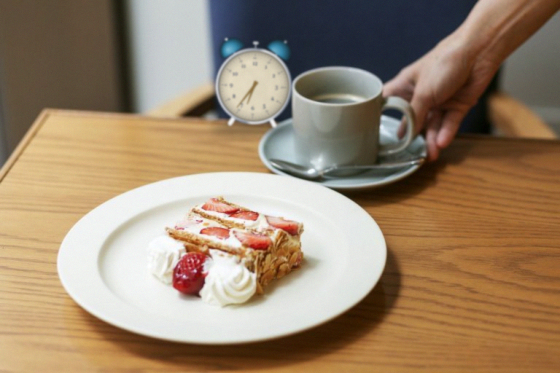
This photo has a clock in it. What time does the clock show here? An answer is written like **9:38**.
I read **6:36**
